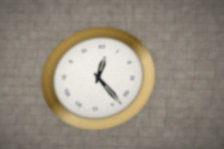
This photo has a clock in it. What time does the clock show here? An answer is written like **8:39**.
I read **12:23**
